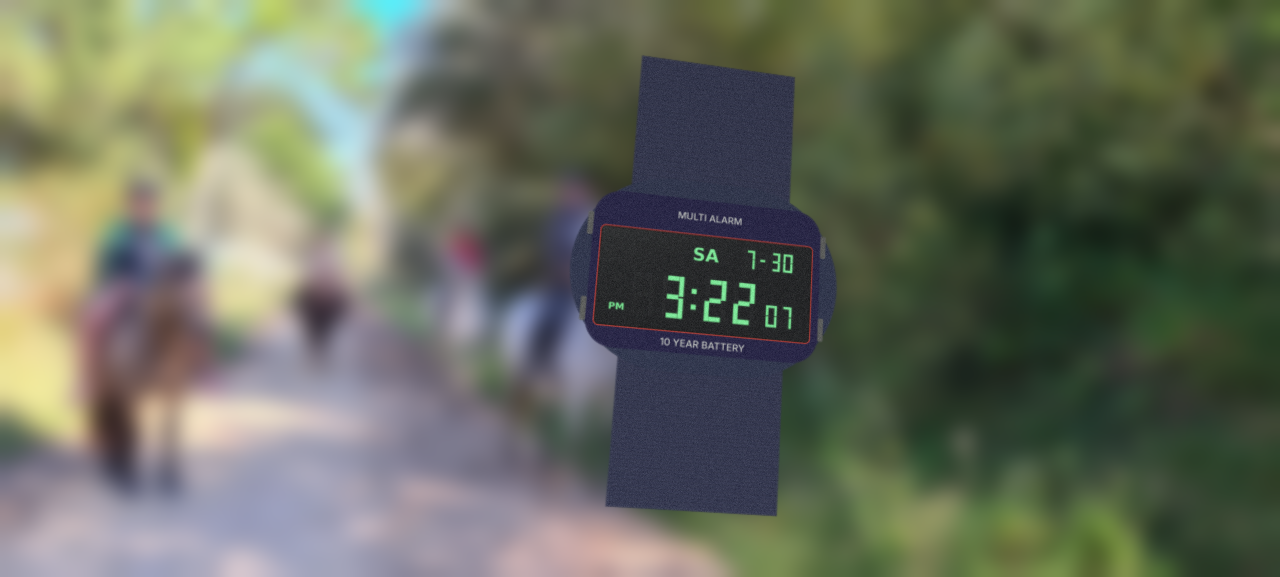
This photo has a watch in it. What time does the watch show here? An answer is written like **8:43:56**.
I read **3:22:07**
